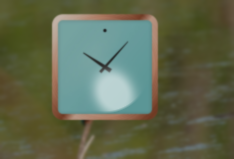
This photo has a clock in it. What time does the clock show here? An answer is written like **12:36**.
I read **10:07**
